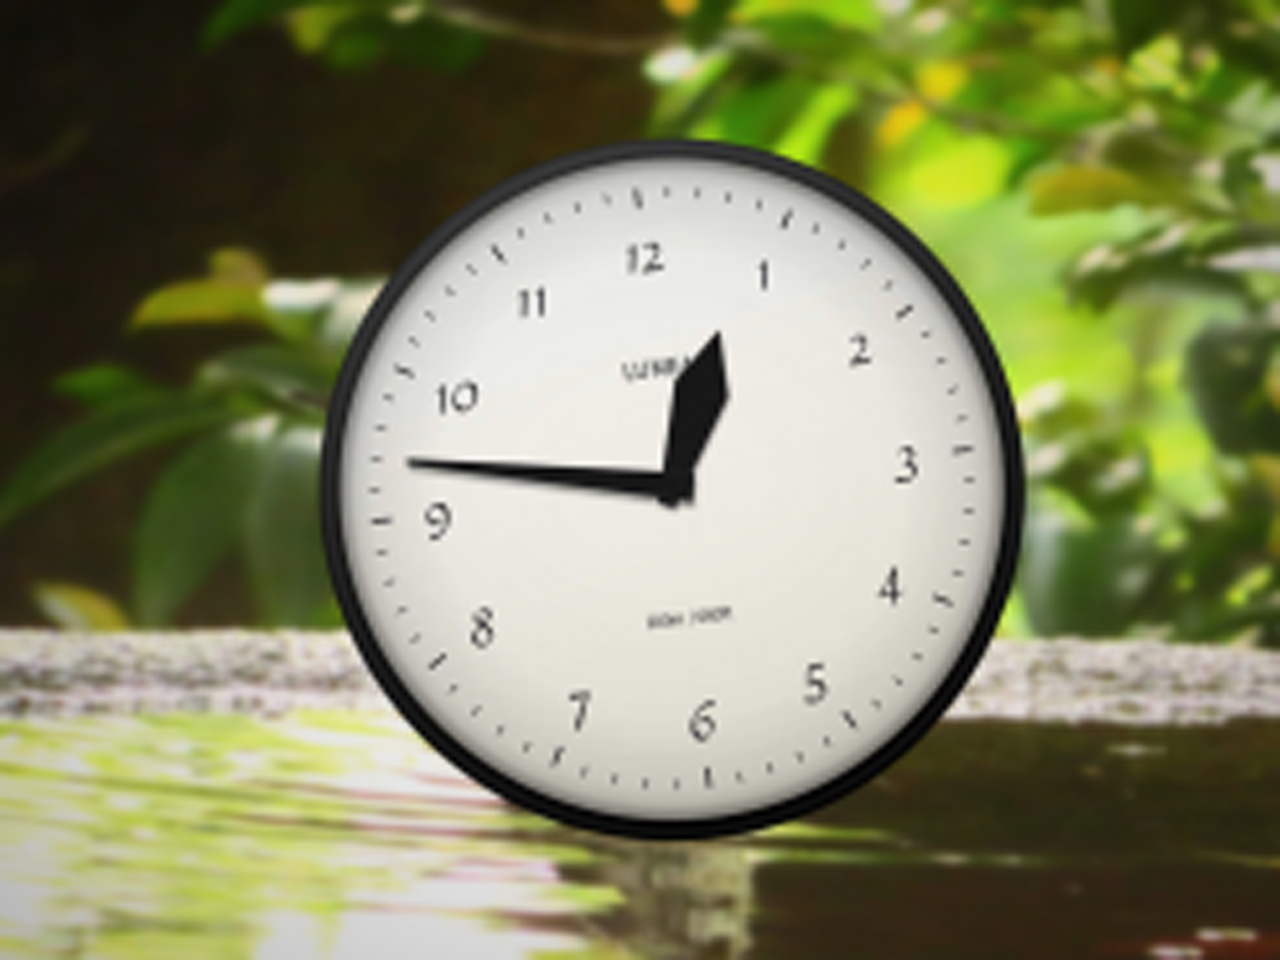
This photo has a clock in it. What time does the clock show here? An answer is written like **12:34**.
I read **12:47**
